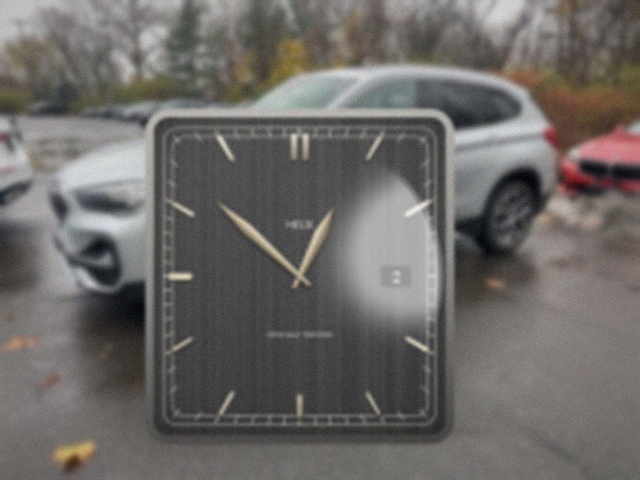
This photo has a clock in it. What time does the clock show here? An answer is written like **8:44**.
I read **12:52**
